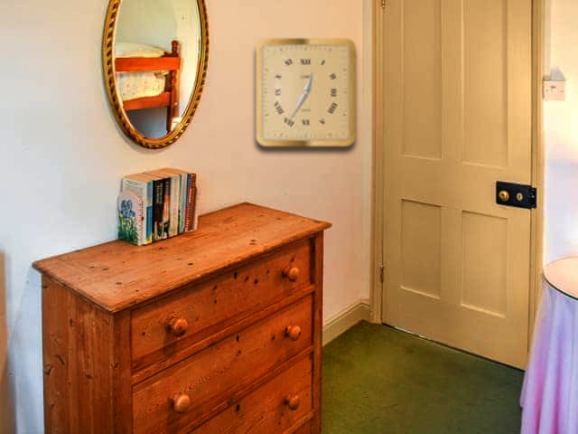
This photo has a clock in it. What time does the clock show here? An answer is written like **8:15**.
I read **12:35**
